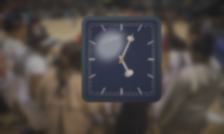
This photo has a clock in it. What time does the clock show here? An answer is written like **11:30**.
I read **5:04**
